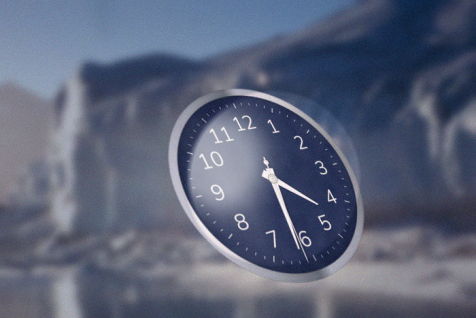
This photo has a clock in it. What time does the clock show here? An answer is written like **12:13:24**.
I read **4:31:31**
